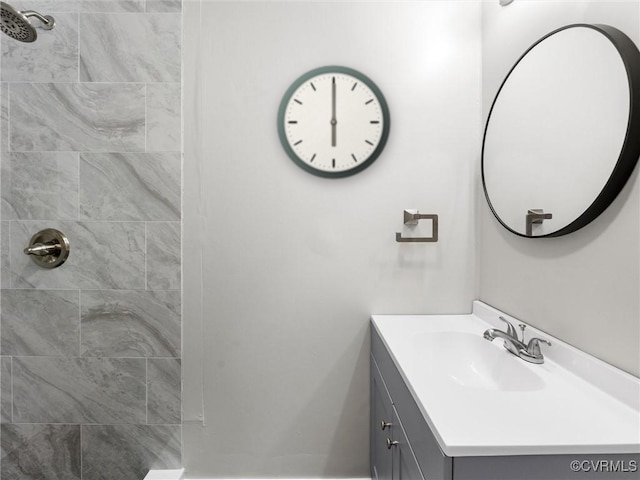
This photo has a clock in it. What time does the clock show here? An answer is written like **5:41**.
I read **6:00**
